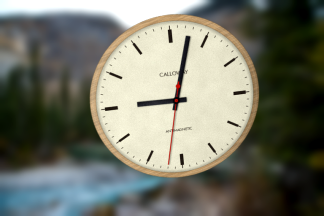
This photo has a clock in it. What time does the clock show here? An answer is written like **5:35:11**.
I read **9:02:32**
